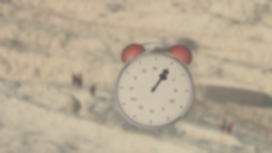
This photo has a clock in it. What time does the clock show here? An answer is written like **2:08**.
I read **1:05**
